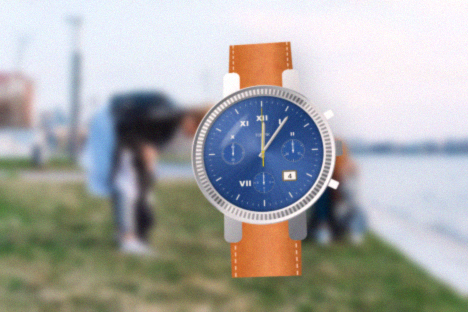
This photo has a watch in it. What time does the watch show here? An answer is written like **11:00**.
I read **12:06**
